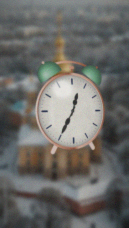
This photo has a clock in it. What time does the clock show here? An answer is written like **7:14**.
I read **12:35**
